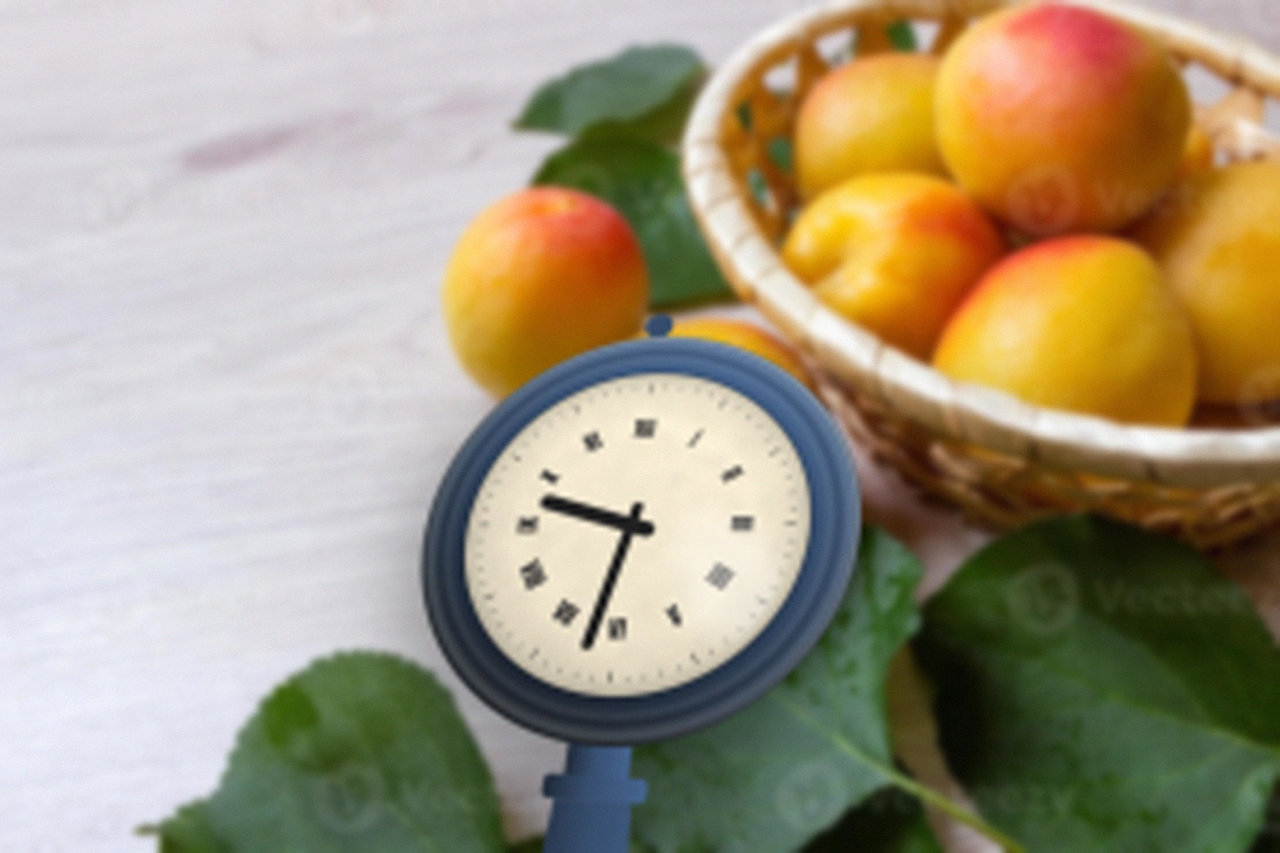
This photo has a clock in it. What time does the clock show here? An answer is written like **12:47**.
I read **9:32**
